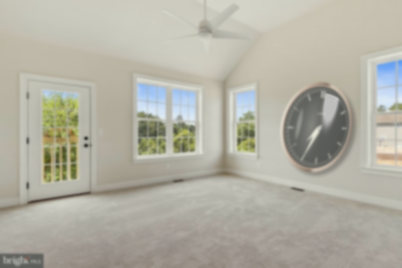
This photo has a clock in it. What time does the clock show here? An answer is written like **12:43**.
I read **7:35**
